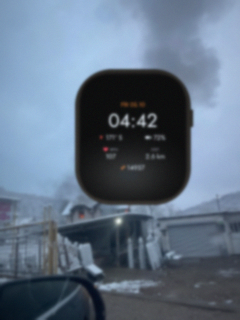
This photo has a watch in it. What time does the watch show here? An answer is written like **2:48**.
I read **4:42**
